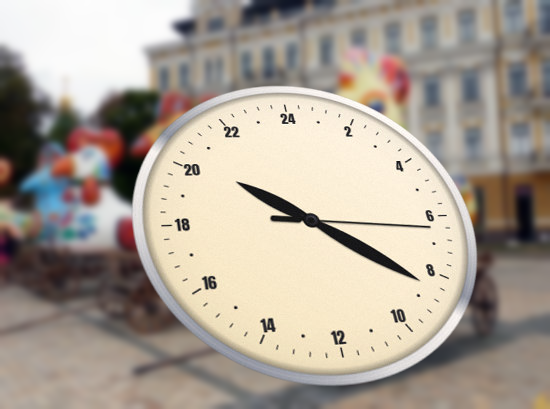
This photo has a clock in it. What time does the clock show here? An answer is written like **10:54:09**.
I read **20:21:16**
